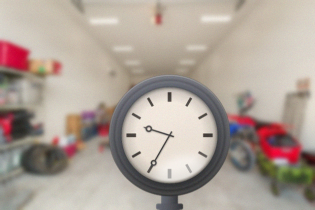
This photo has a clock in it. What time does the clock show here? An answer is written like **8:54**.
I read **9:35**
